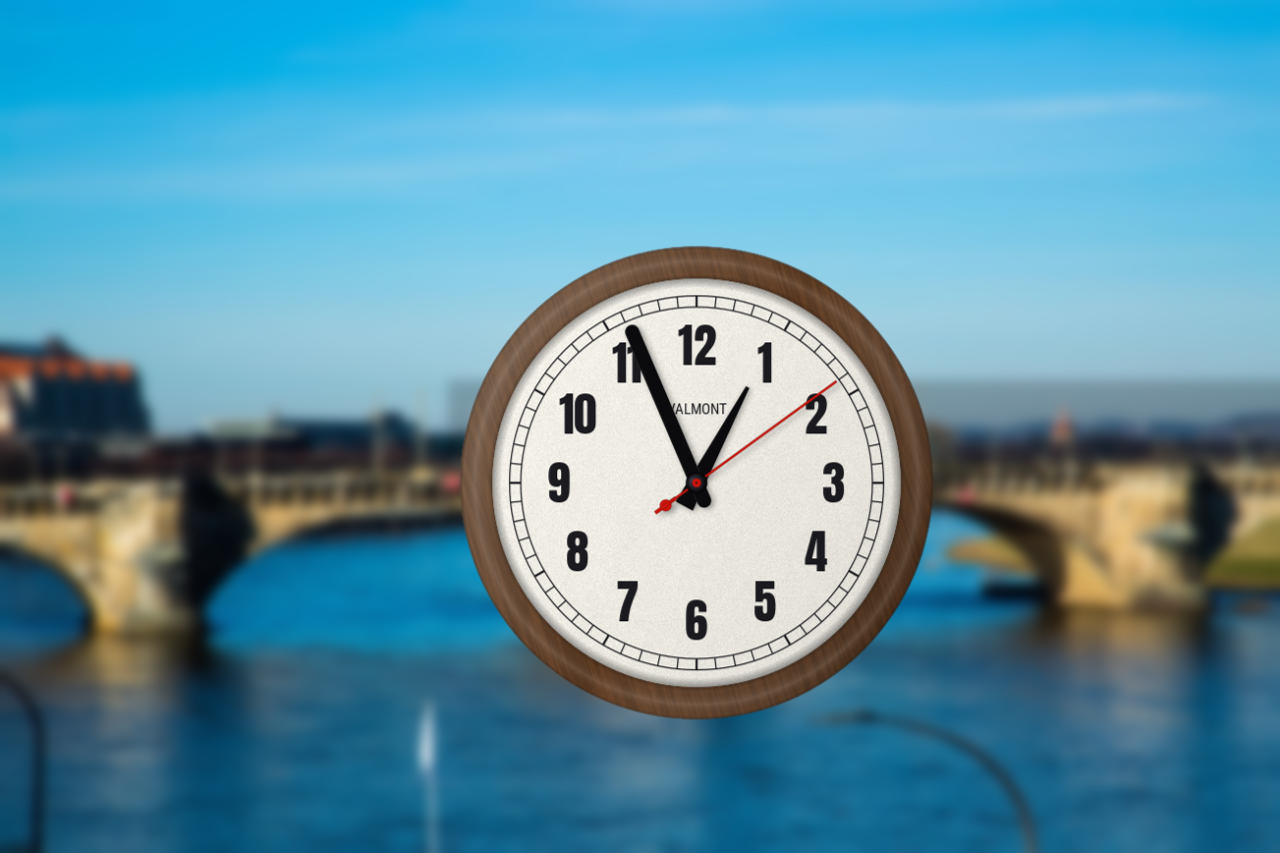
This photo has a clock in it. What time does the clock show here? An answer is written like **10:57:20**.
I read **12:56:09**
